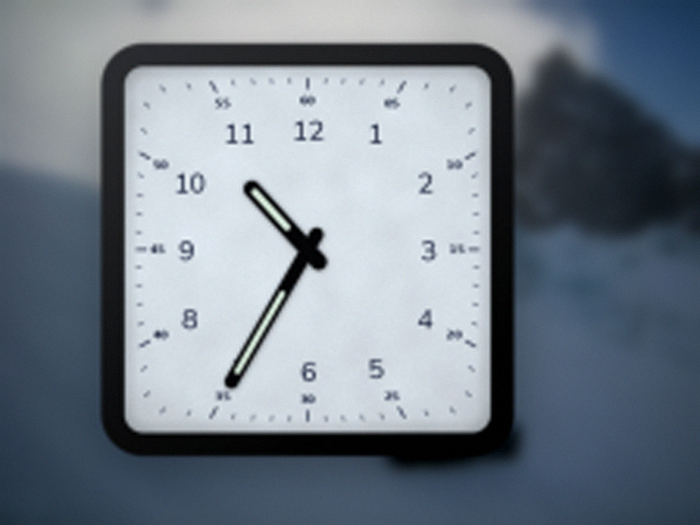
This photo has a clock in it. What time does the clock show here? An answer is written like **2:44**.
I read **10:35**
